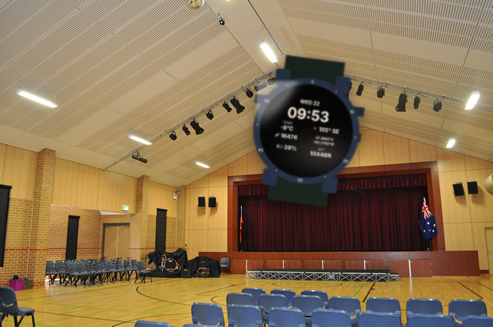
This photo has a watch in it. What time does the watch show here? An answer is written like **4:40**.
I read **9:53**
